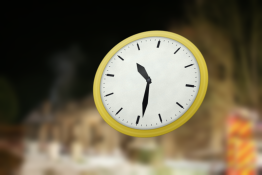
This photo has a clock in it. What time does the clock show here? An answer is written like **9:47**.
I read **10:29**
